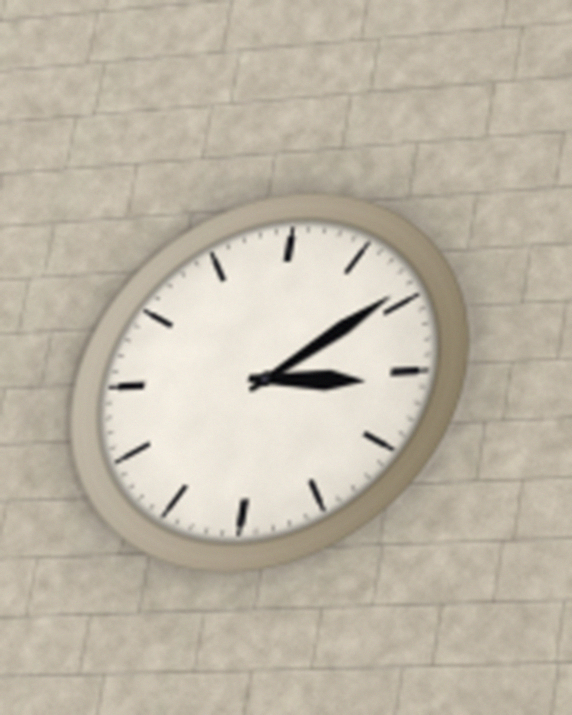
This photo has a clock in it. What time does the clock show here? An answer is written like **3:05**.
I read **3:09**
